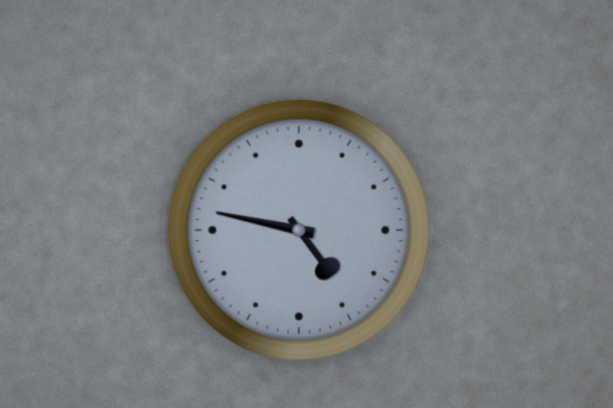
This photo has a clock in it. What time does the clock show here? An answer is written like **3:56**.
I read **4:47**
